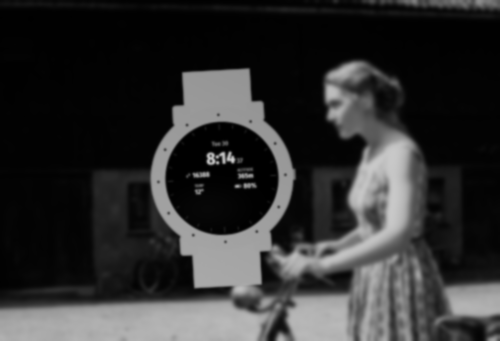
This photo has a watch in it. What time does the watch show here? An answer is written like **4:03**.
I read **8:14**
